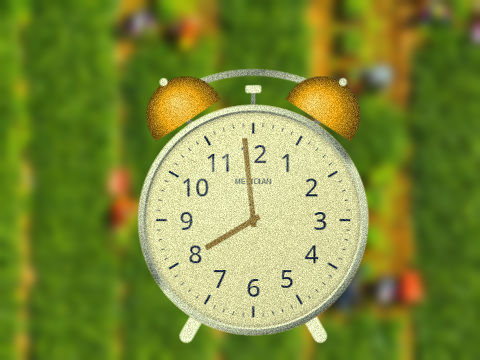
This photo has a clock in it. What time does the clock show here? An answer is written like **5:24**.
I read **7:59**
